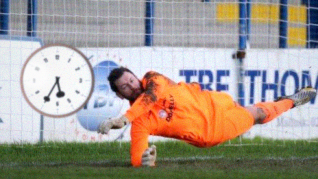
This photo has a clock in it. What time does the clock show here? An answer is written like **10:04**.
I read **5:35**
